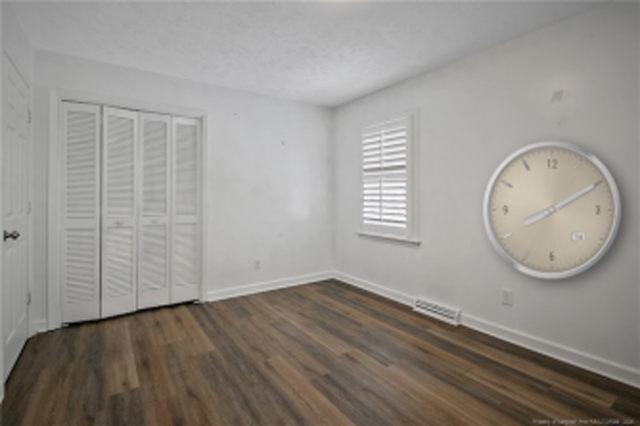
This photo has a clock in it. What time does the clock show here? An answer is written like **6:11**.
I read **8:10**
